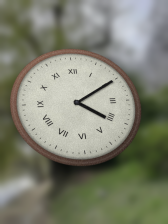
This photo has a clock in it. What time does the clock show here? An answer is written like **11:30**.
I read **4:10**
